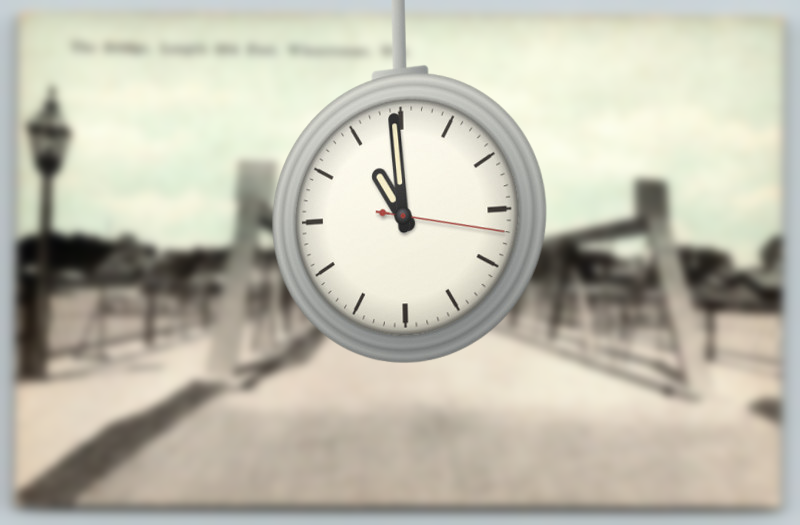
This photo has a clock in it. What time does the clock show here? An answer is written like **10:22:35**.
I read **10:59:17**
